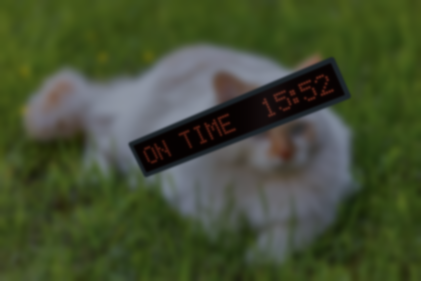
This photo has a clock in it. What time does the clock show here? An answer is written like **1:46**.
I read **15:52**
